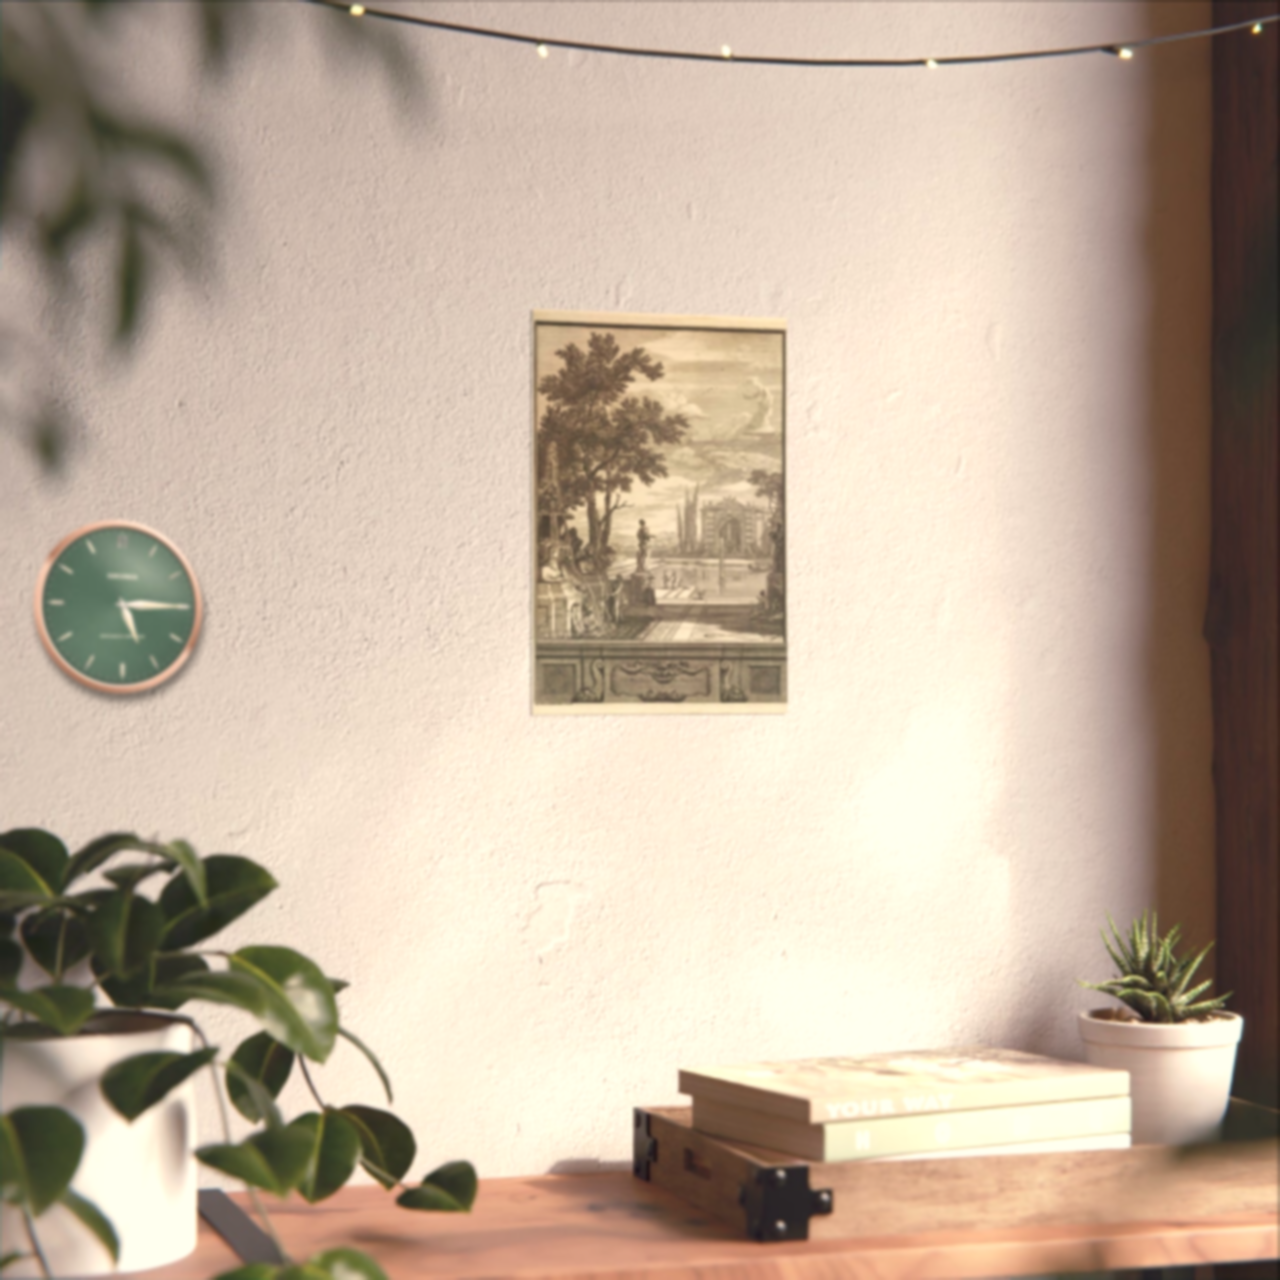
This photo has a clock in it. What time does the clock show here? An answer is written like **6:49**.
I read **5:15**
